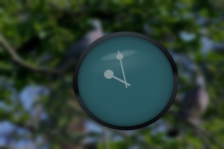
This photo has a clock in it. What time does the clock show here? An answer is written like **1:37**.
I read **9:58**
